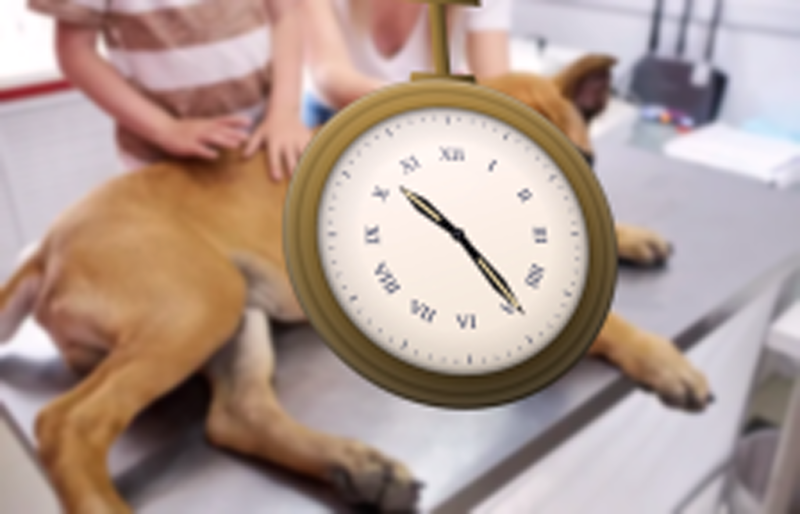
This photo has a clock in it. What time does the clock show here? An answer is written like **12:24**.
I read **10:24**
